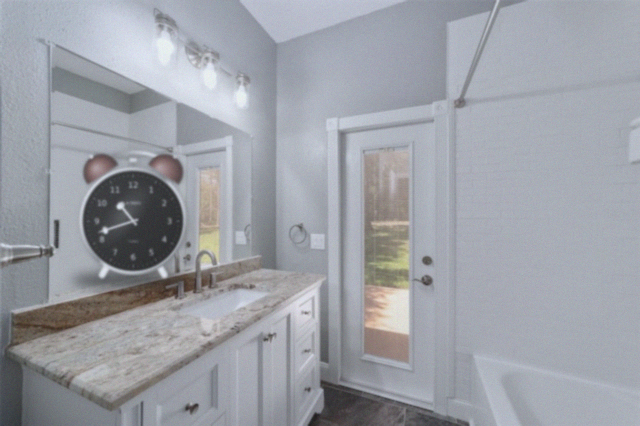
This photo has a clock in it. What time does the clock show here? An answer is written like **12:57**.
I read **10:42**
